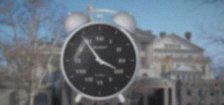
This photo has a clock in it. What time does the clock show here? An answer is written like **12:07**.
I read **3:54**
